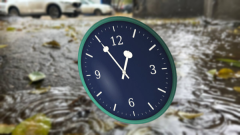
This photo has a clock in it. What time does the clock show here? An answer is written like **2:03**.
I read **12:55**
